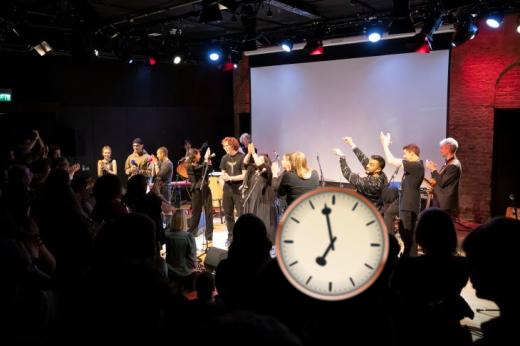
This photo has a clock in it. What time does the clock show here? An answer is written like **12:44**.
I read **6:58**
